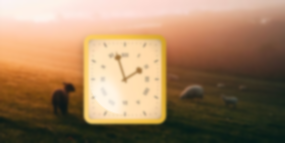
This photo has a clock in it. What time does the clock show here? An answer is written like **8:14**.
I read **1:57**
